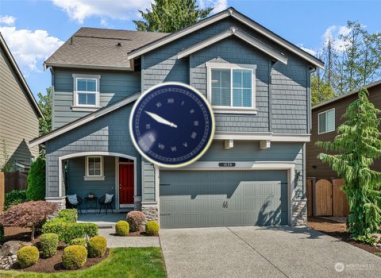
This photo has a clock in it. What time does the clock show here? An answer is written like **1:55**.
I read **9:50**
